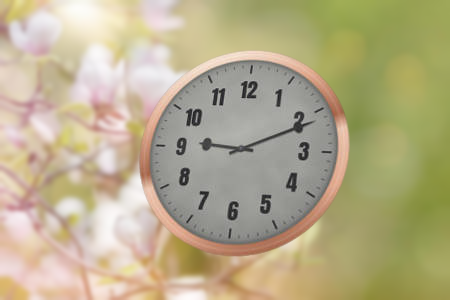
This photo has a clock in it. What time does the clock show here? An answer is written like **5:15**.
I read **9:11**
